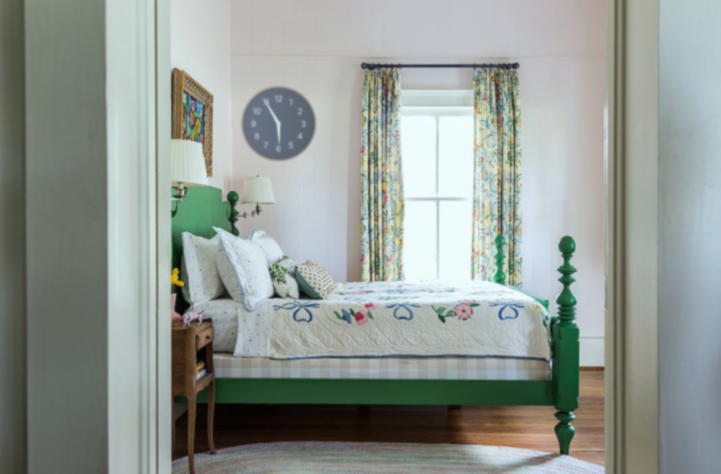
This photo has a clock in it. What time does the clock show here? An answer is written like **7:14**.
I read **5:55**
